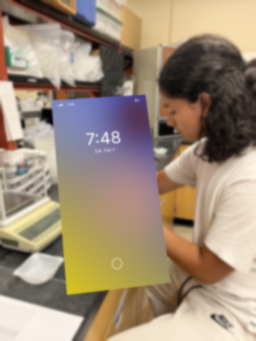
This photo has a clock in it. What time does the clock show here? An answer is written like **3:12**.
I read **7:48**
